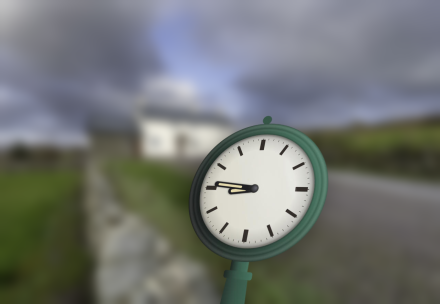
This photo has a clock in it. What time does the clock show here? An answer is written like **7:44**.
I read **8:46**
